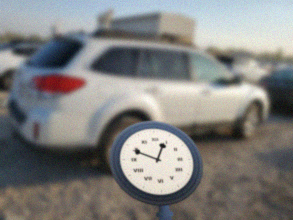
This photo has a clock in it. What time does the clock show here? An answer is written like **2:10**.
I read **12:49**
